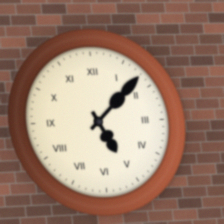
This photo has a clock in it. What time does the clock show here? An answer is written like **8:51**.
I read **5:08**
